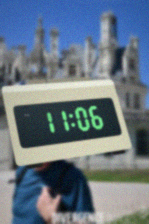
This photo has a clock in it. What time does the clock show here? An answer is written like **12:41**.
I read **11:06**
